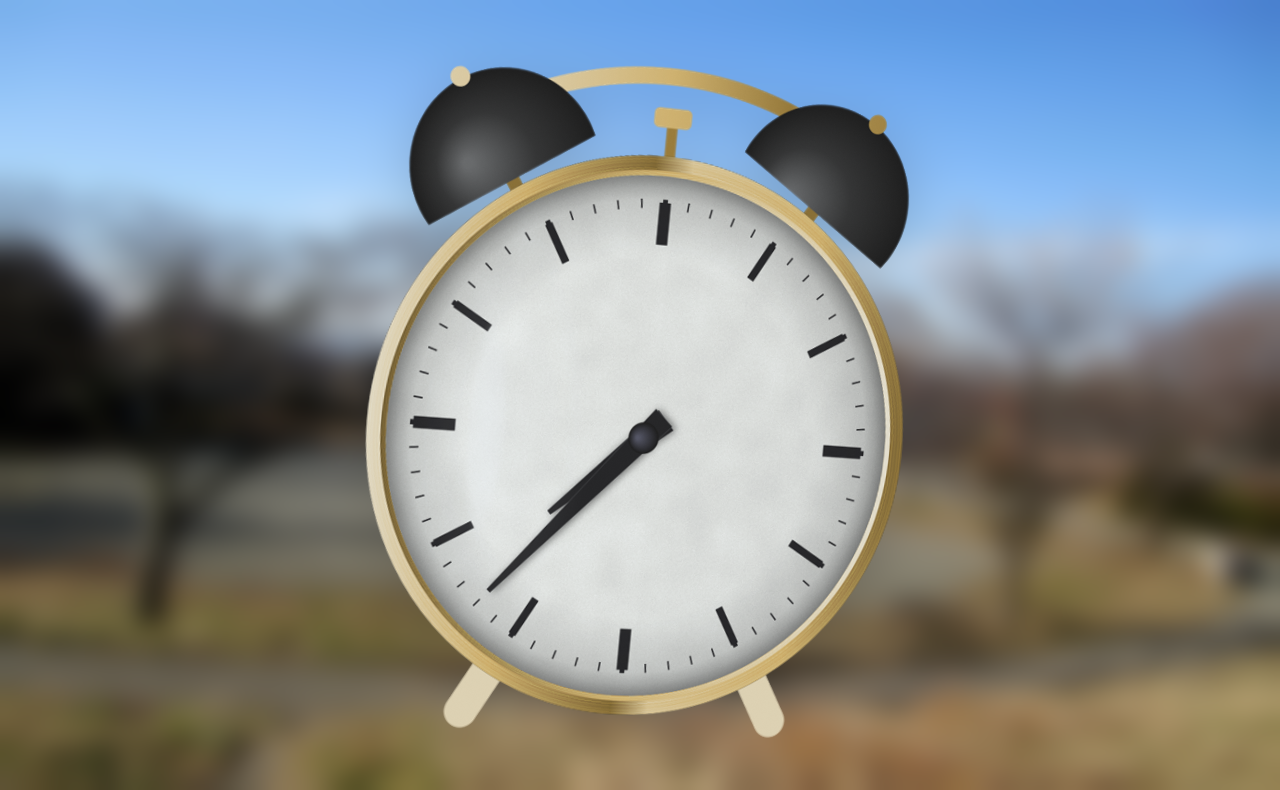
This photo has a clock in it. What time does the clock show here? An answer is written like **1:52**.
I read **7:37**
